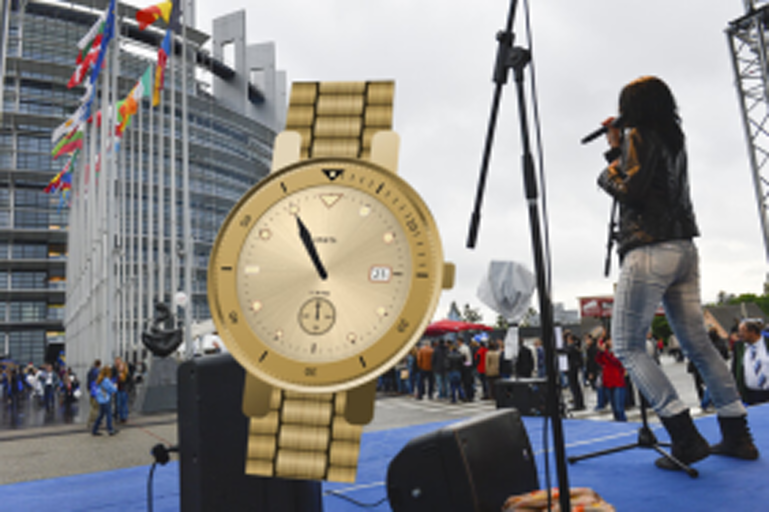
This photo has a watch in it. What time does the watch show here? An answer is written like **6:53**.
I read **10:55**
